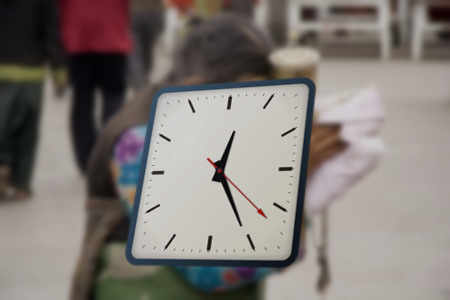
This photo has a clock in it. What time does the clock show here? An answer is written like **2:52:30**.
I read **12:25:22**
